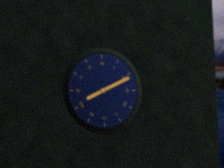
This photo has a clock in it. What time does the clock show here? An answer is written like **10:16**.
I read **8:11**
